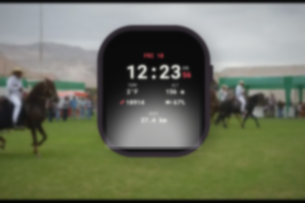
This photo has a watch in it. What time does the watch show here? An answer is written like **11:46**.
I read **12:23**
